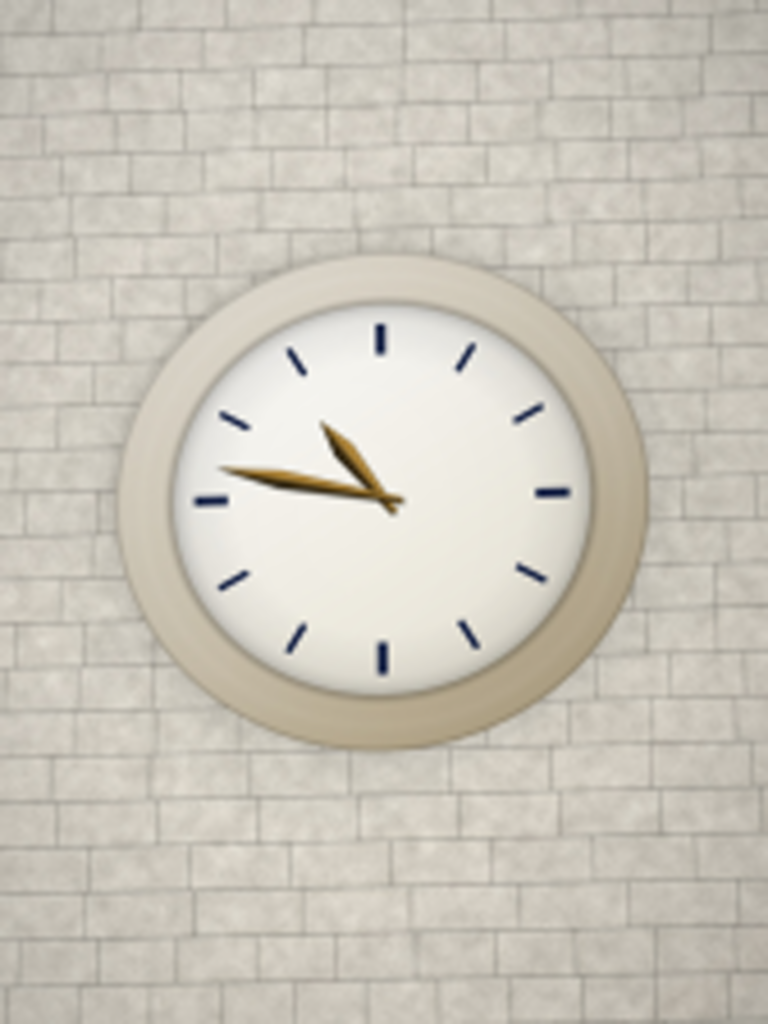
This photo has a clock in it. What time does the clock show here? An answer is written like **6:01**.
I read **10:47**
